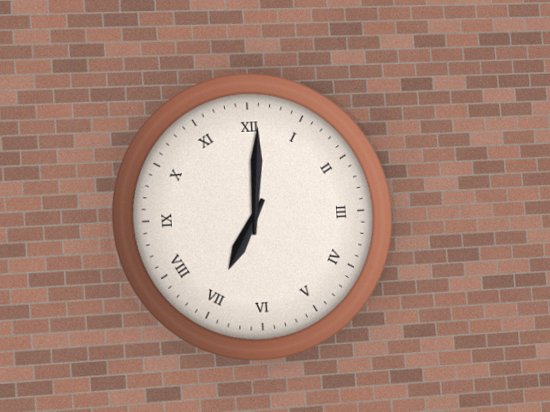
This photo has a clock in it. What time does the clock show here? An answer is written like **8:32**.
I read **7:01**
